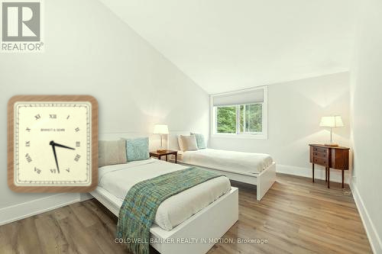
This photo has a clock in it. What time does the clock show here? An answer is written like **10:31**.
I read **3:28**
